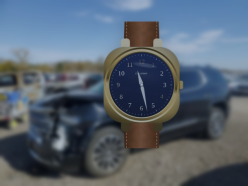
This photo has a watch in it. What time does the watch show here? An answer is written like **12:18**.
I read **11:28**
